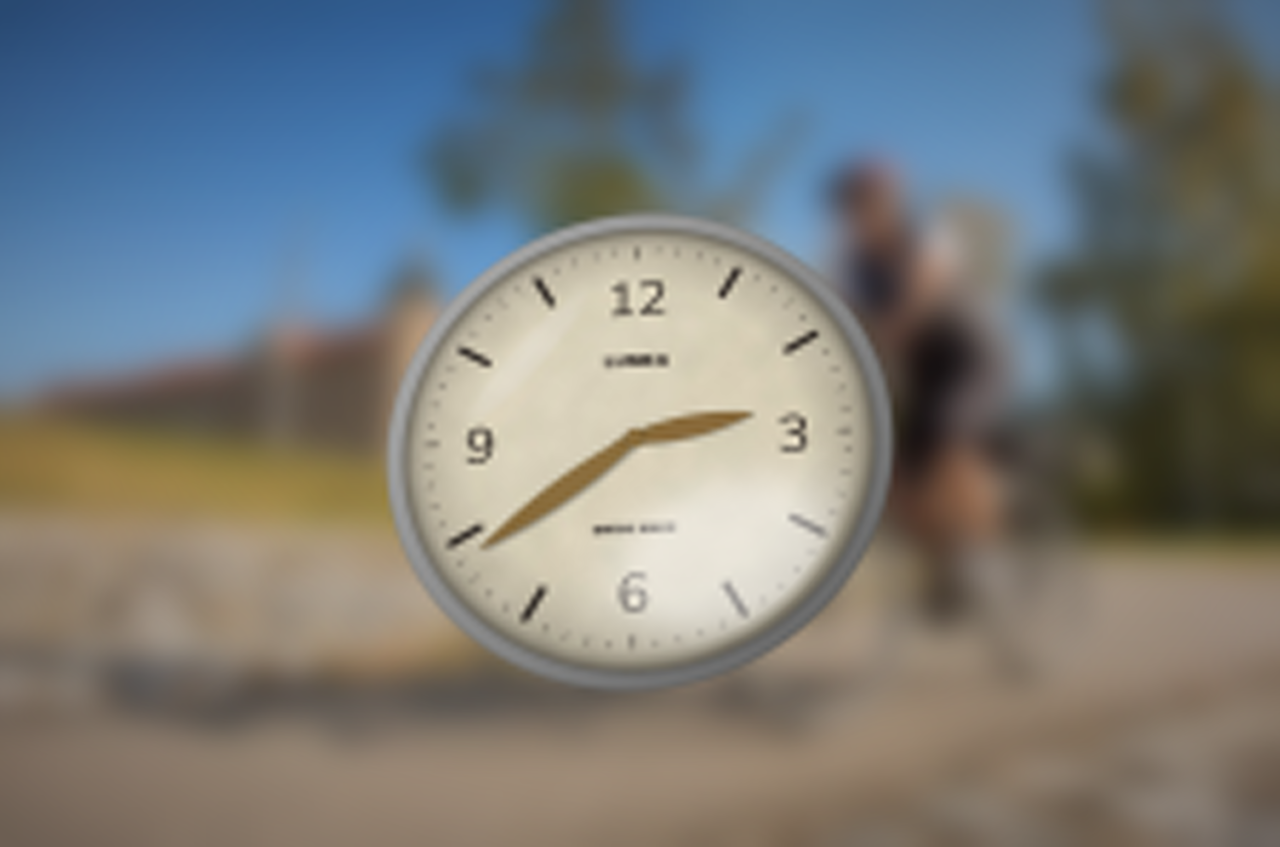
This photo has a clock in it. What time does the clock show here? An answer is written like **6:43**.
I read **2:39**
